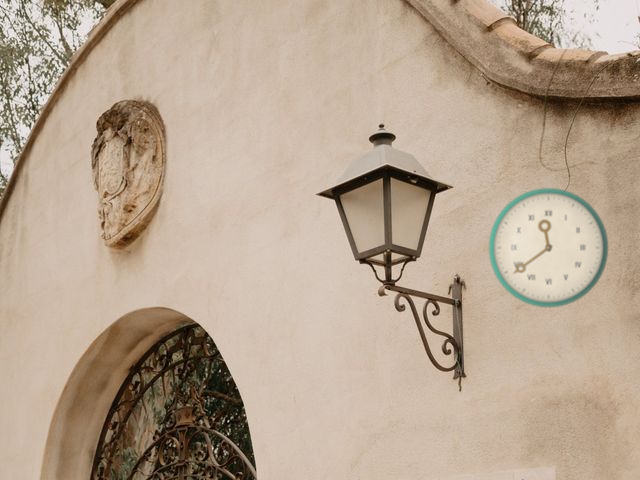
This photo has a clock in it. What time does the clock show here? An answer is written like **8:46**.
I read **11:39**
